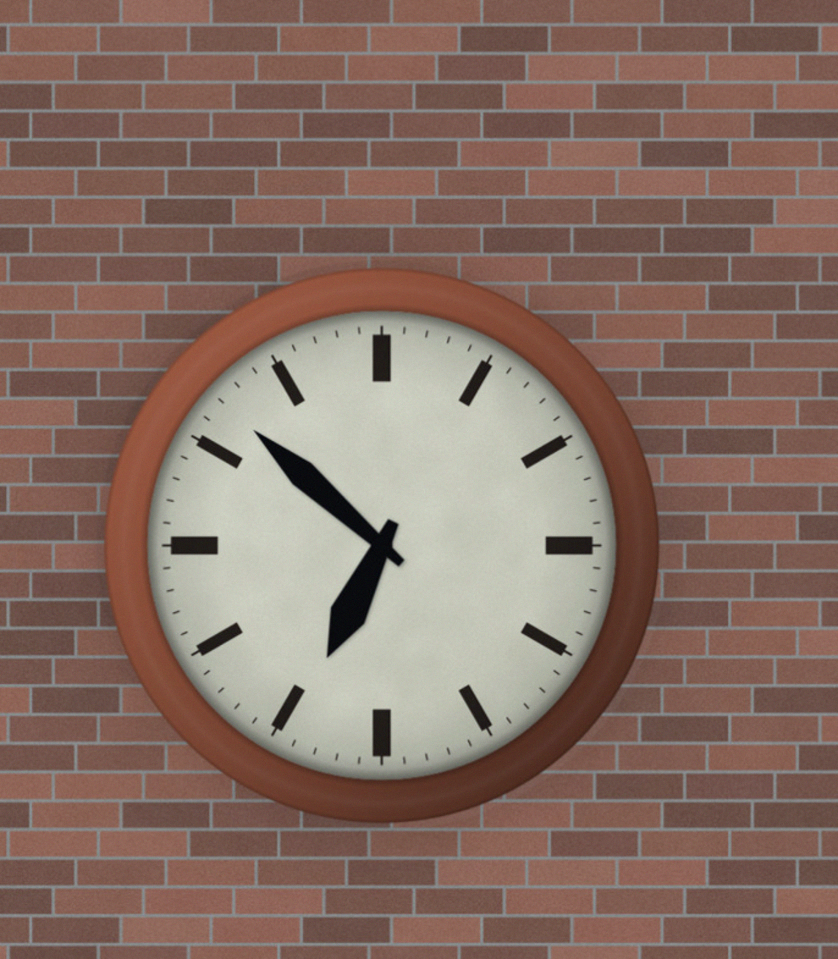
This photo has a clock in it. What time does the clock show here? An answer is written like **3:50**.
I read **6:52**
